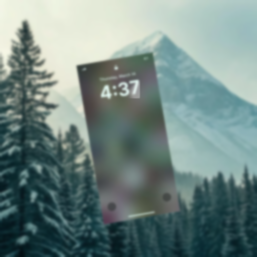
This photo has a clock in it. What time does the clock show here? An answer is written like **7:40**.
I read **4:37**
